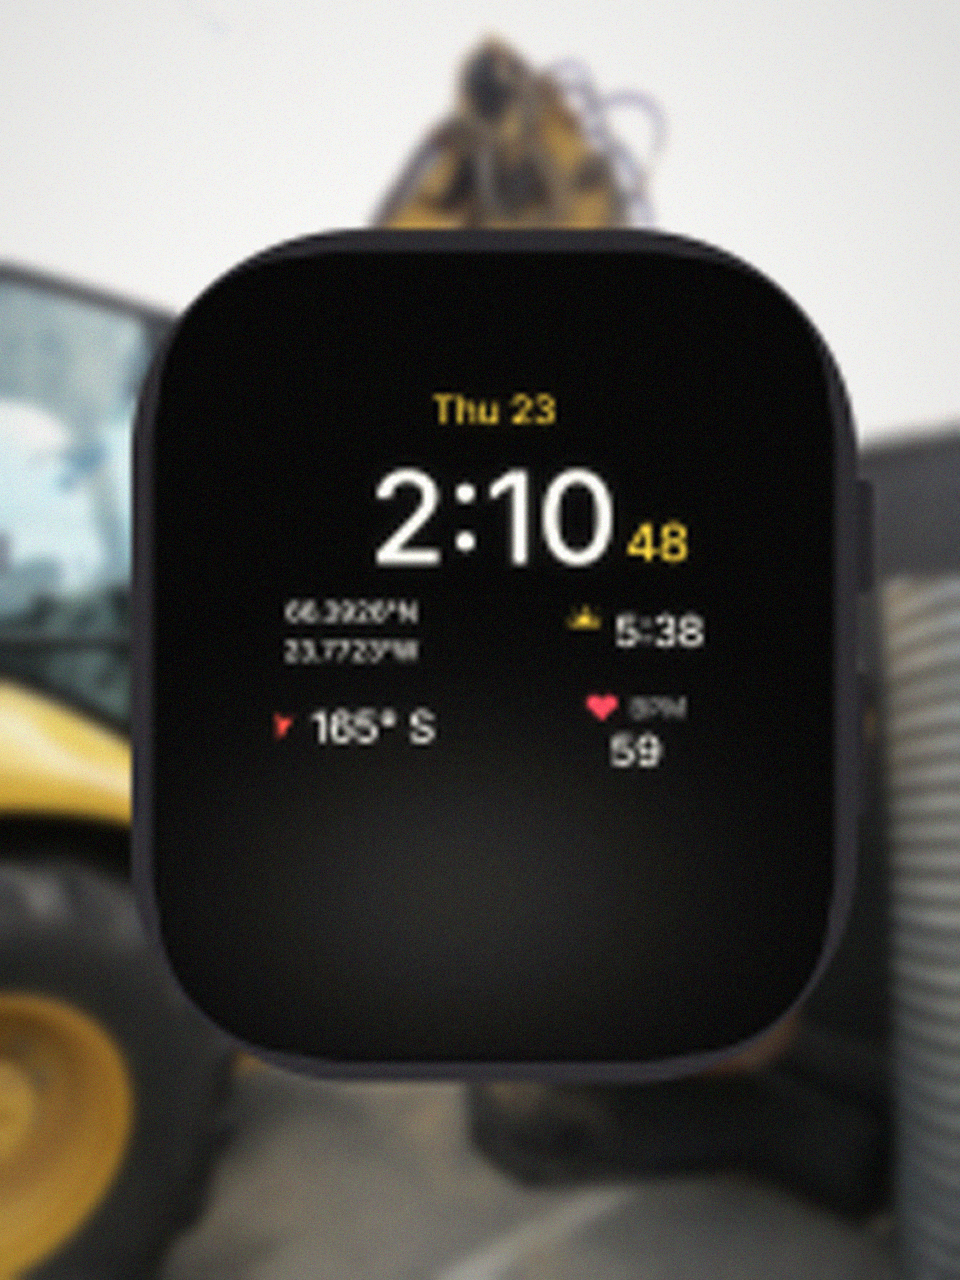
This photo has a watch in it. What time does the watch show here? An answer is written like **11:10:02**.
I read **2:10:48**
